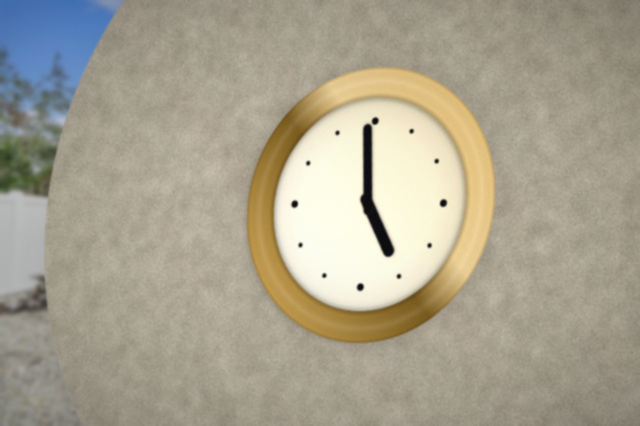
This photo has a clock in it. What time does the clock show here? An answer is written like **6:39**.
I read **4:59**
